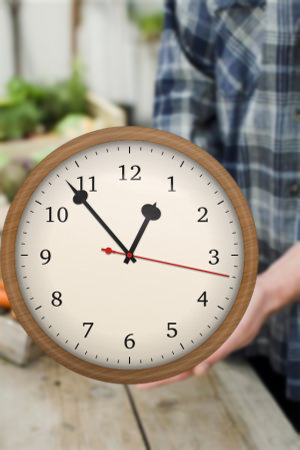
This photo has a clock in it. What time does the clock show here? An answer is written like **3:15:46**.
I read **12:53:17**
